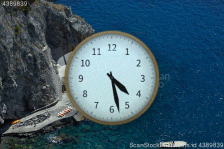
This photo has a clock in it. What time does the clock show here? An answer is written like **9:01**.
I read **4:28**
